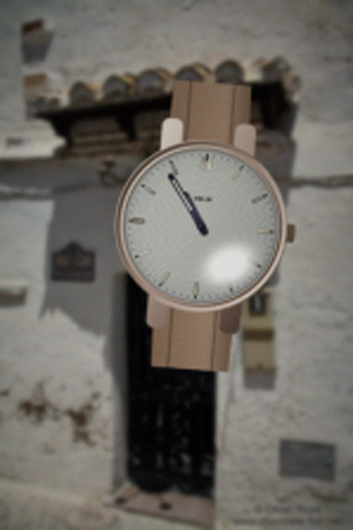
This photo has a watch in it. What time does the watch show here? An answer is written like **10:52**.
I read **10:54**
